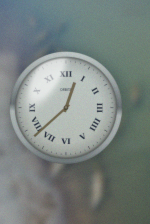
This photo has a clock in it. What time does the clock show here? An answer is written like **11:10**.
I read **12:38**
